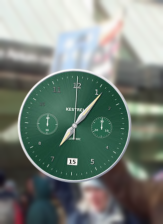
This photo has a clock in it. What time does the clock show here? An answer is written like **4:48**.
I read **7:06**
